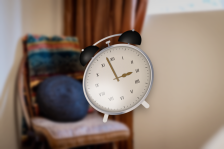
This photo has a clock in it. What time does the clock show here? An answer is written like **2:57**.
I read **2:58**
